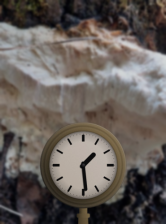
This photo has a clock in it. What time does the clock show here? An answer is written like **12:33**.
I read **1:29**
